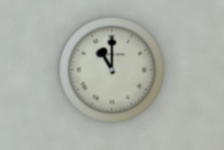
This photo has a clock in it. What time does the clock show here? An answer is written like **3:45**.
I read **11:00**
